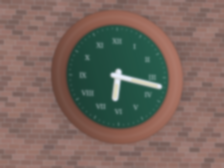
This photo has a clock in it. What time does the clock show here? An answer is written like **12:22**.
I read **6:17**
